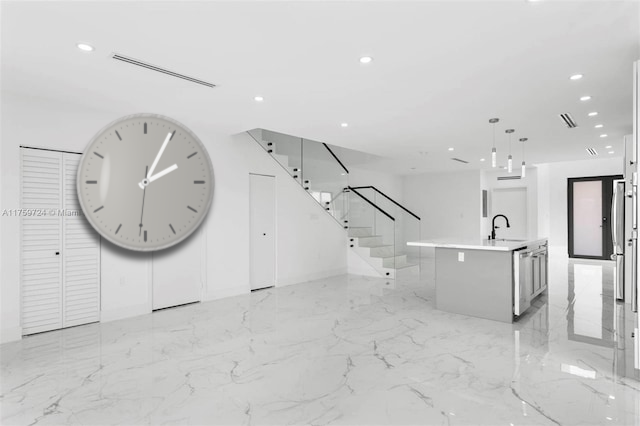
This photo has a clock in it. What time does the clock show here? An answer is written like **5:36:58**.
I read **2:04:31**
